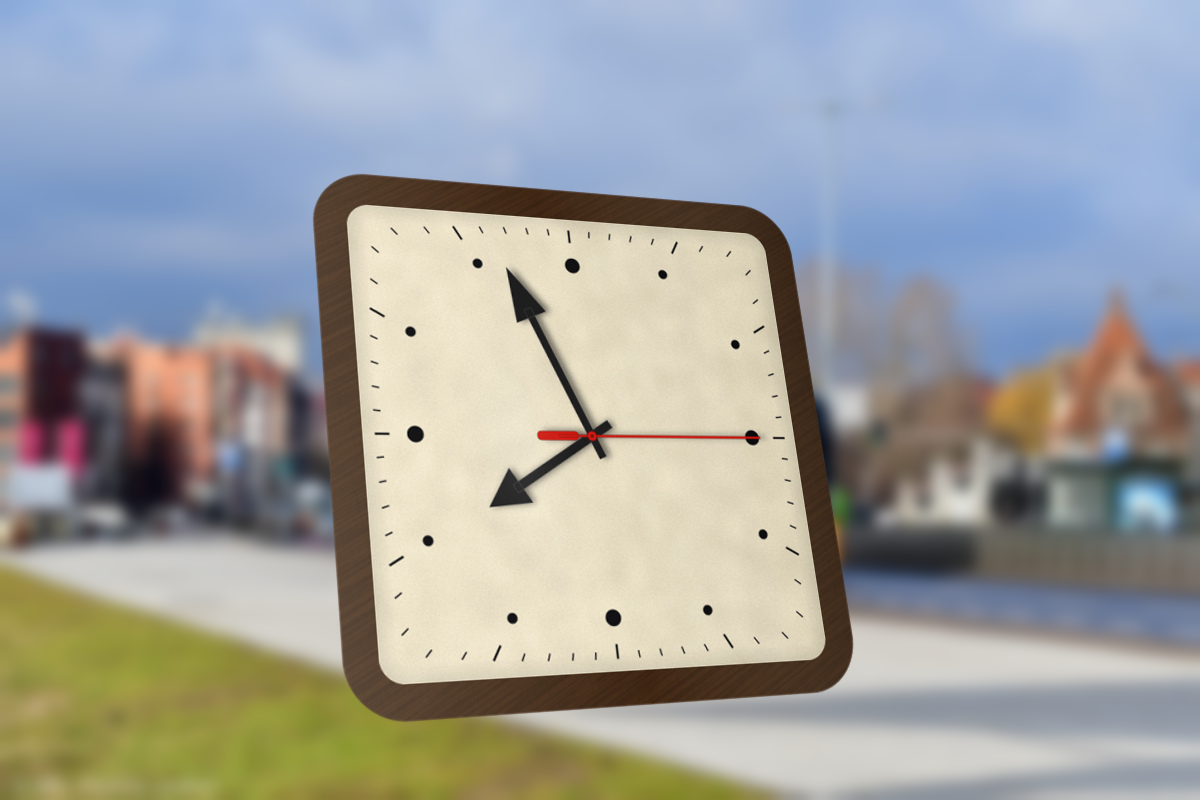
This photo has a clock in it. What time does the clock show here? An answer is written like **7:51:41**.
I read **7:56:15**
